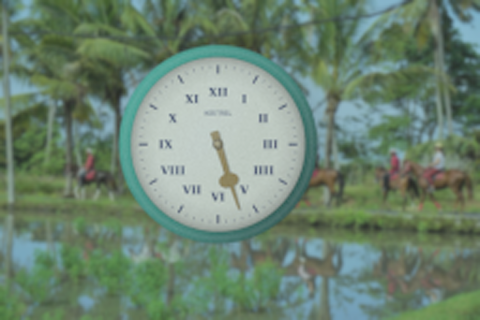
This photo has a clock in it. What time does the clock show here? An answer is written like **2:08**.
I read **5:27**
